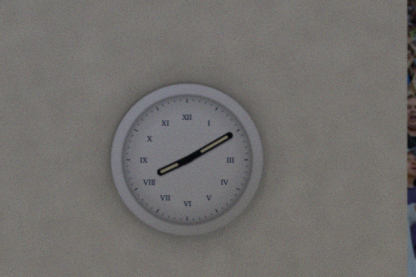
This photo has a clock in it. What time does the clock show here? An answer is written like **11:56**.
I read **8:10**
